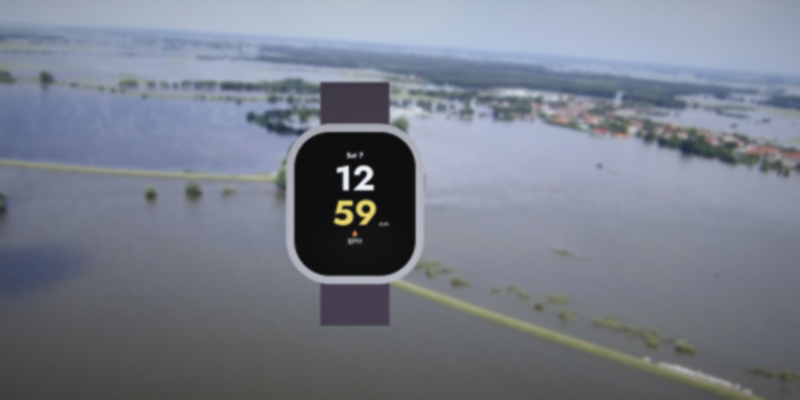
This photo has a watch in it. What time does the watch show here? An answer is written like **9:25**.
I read **12:59**
